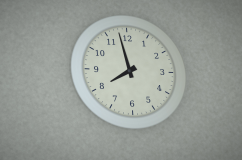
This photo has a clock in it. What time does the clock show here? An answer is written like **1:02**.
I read **7:58**
